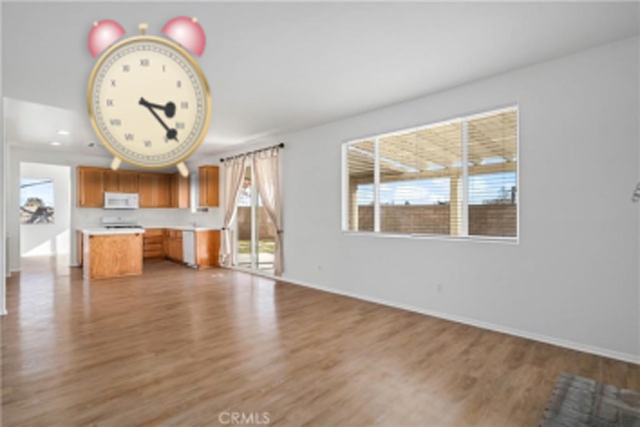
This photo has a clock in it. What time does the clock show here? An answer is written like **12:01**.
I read **3:23**
